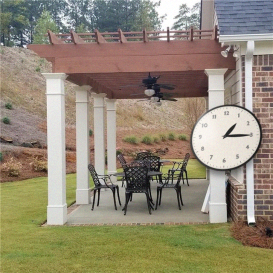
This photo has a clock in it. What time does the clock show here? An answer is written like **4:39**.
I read **1:15**
